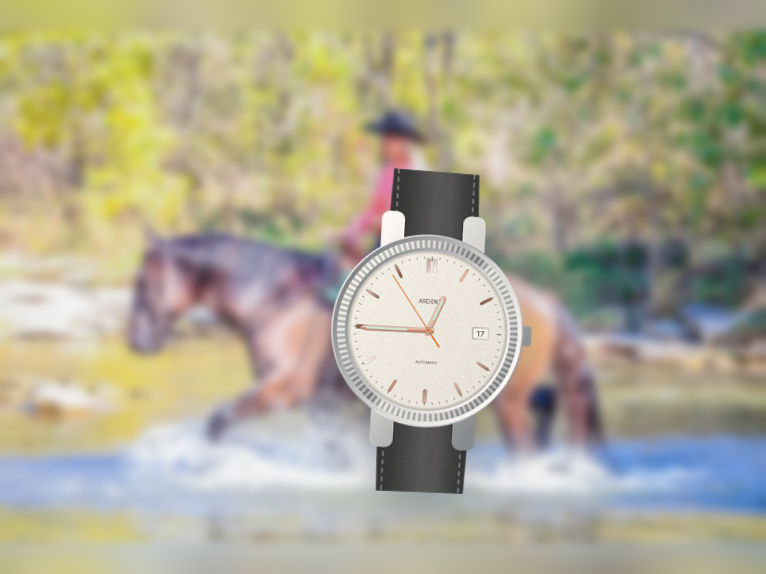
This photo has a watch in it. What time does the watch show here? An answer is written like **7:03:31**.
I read **12:44:54**
